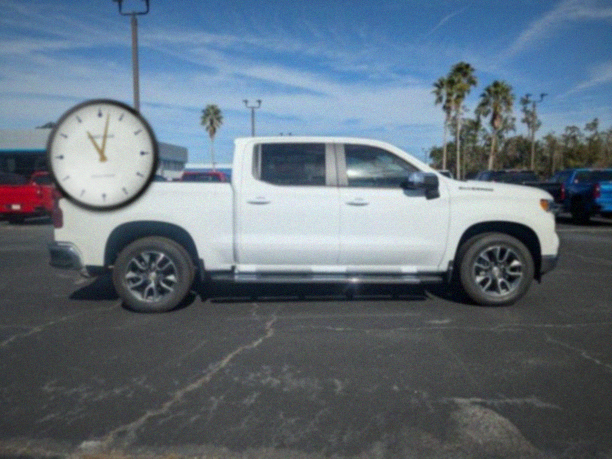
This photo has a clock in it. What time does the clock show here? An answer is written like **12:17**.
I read **11:02**
